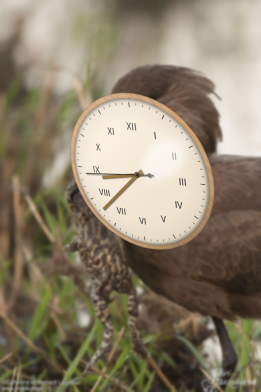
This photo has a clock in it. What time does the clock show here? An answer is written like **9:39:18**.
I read **8:37:44**
